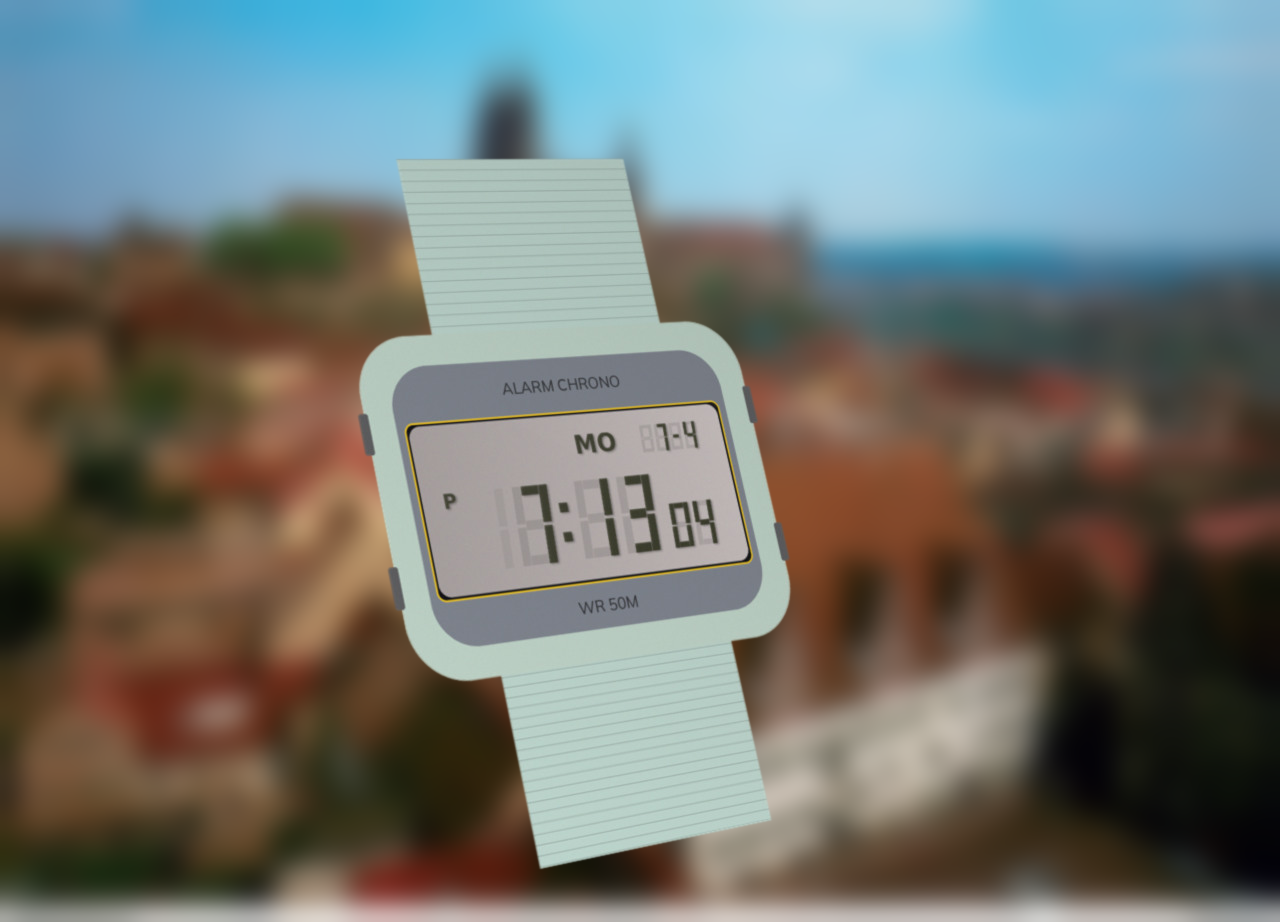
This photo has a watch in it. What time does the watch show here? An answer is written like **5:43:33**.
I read **7:13:04**
